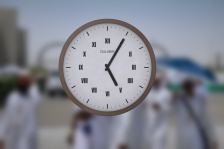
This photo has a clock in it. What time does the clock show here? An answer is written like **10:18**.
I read **5:05**
